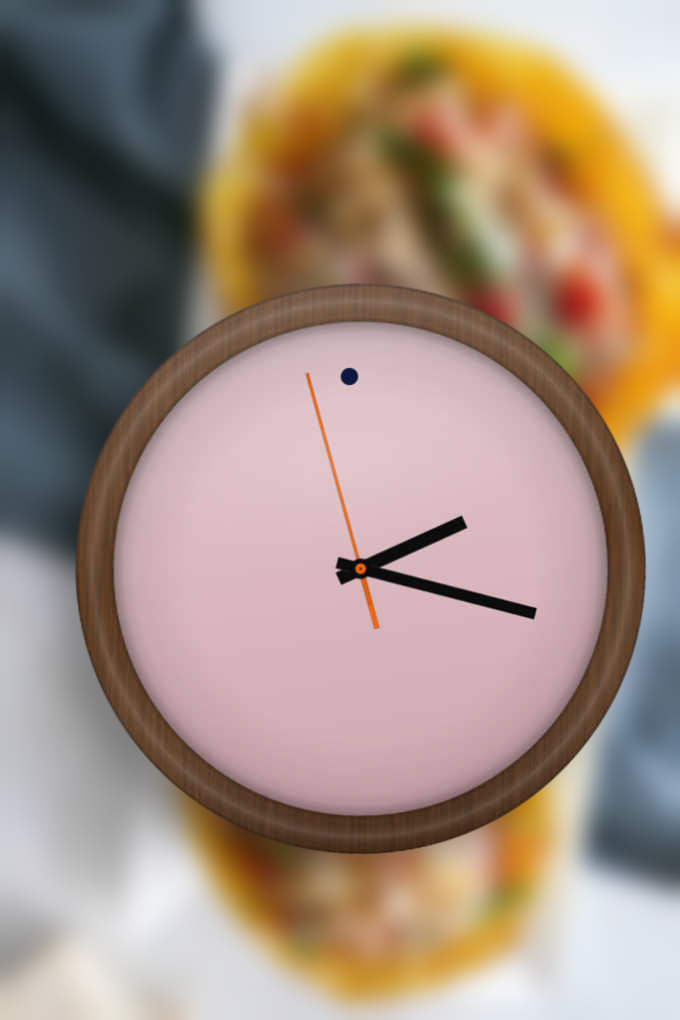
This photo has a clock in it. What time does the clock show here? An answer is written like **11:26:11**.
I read **2:17:58**
